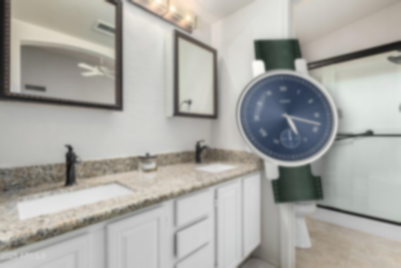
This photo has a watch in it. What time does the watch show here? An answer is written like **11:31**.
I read **5:18**
